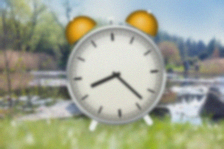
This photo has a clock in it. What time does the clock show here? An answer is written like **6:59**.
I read **8:23**
